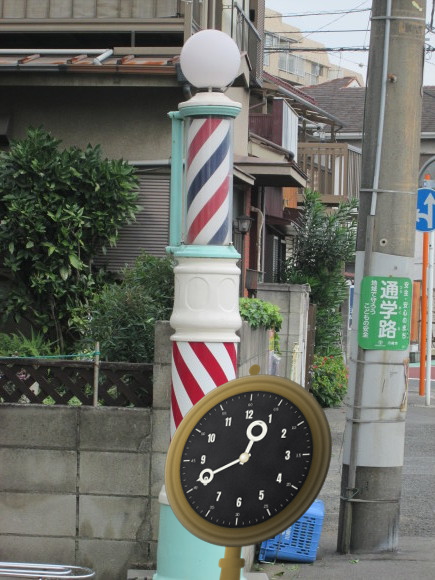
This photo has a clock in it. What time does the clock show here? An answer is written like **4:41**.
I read **12:41**
